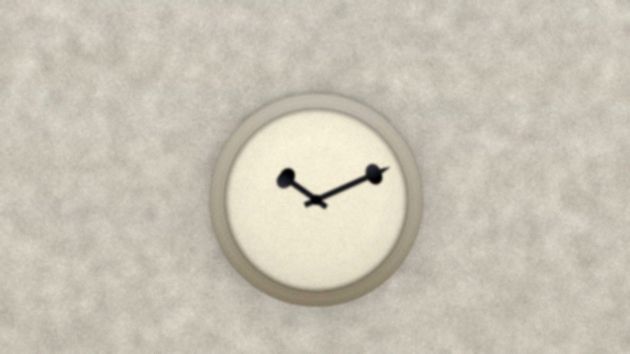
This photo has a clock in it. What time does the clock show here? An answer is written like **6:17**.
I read **10:11**
